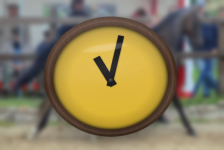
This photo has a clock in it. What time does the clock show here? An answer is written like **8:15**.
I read **11:02**
